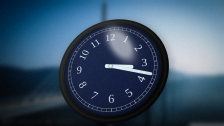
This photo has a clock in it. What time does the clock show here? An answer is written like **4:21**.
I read **3:18**
